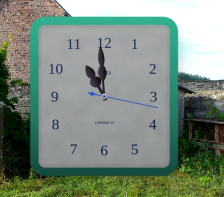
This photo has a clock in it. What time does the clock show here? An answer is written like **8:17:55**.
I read **10:59:17**
